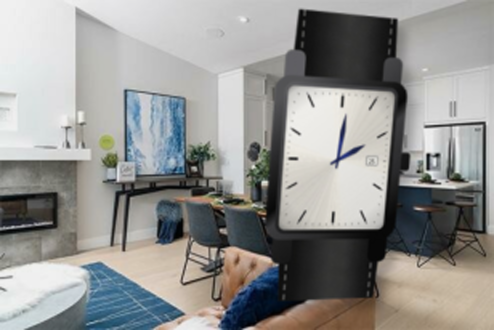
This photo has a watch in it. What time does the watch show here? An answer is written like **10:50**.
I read **2:01**
